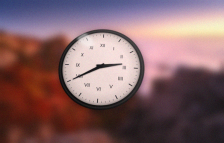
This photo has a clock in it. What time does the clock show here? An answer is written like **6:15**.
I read **2:40**
